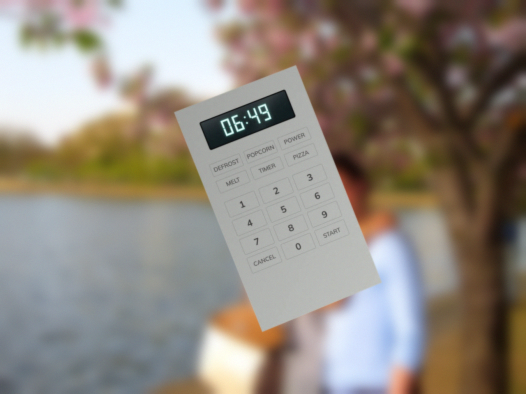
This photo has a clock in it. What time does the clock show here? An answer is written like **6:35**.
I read **6:49**
